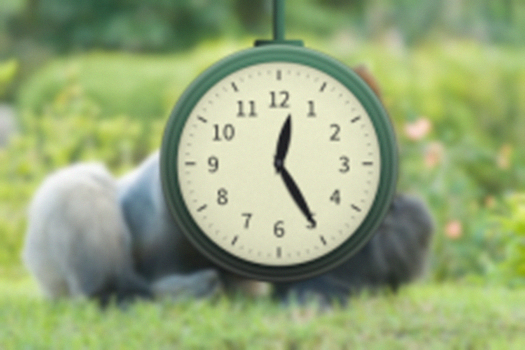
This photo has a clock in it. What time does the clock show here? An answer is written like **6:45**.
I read **12:25**
